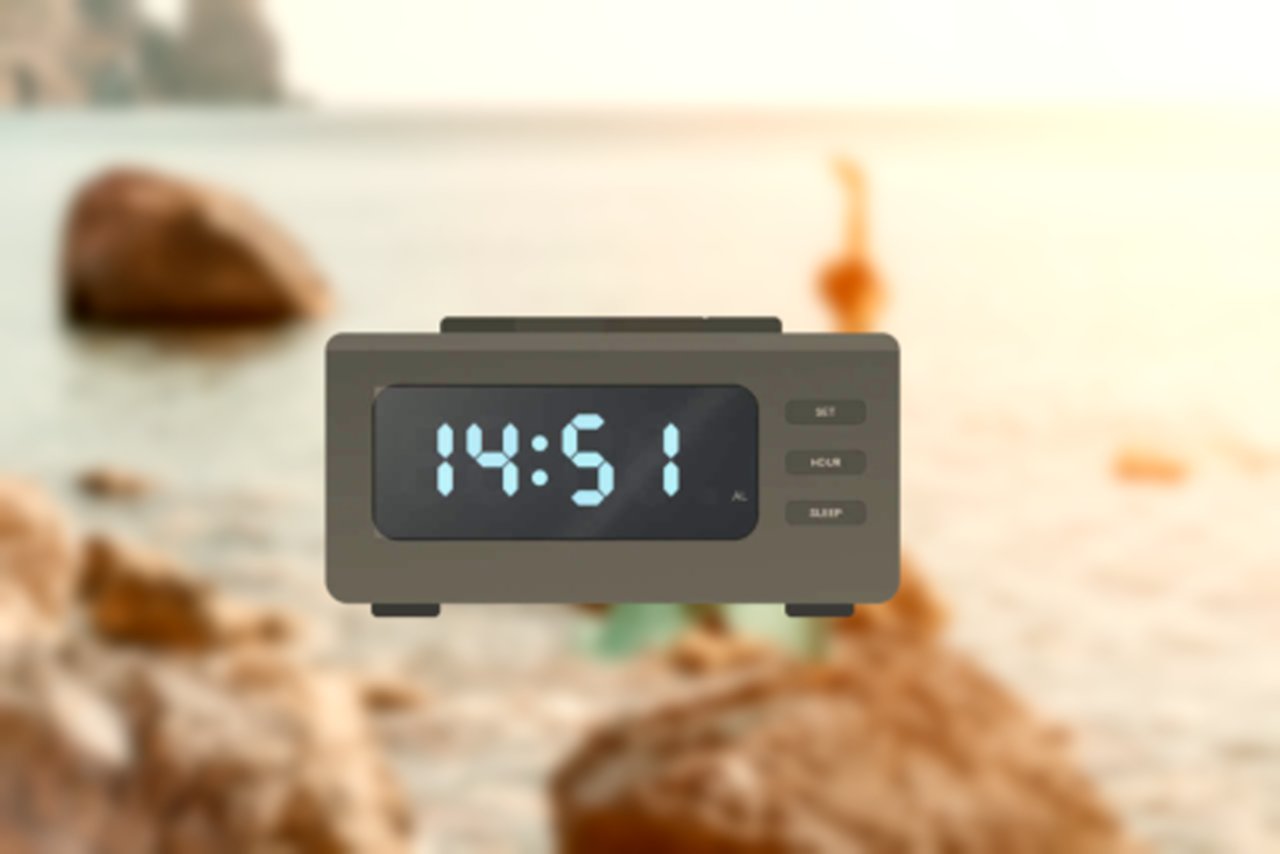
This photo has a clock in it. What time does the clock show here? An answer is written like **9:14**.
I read **14:51**
